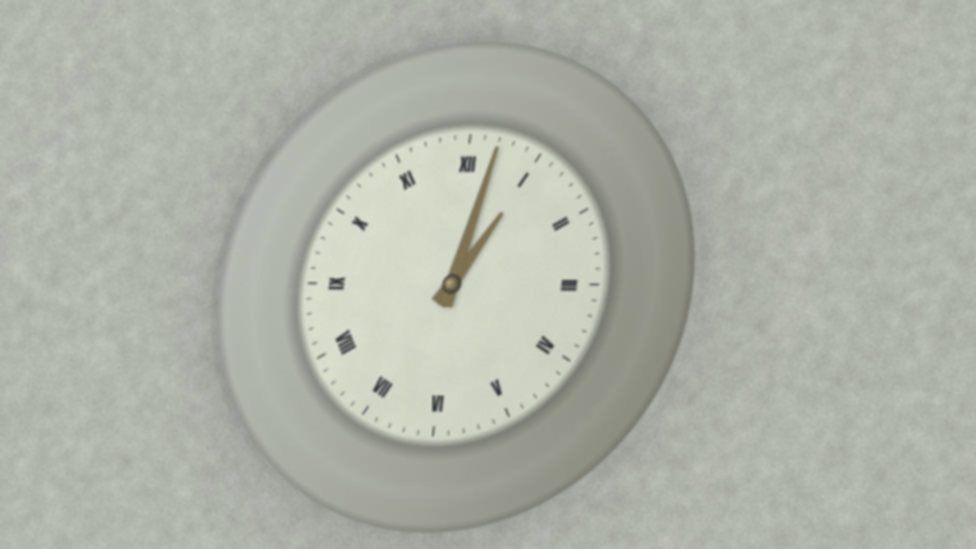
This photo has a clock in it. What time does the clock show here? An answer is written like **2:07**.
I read **1:02**
